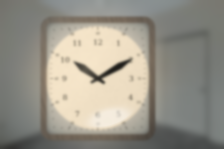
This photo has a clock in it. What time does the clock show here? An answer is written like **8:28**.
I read **10:10**
